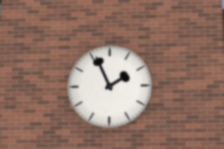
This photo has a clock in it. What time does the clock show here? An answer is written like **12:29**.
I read **1:56**
